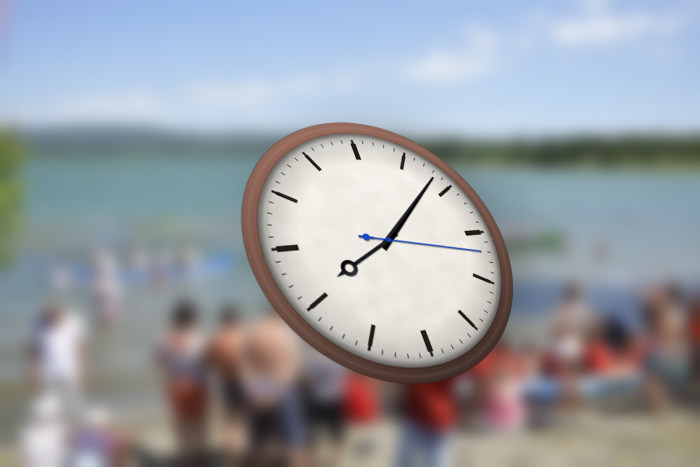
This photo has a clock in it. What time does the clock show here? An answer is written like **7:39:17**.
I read **8:08:17**
